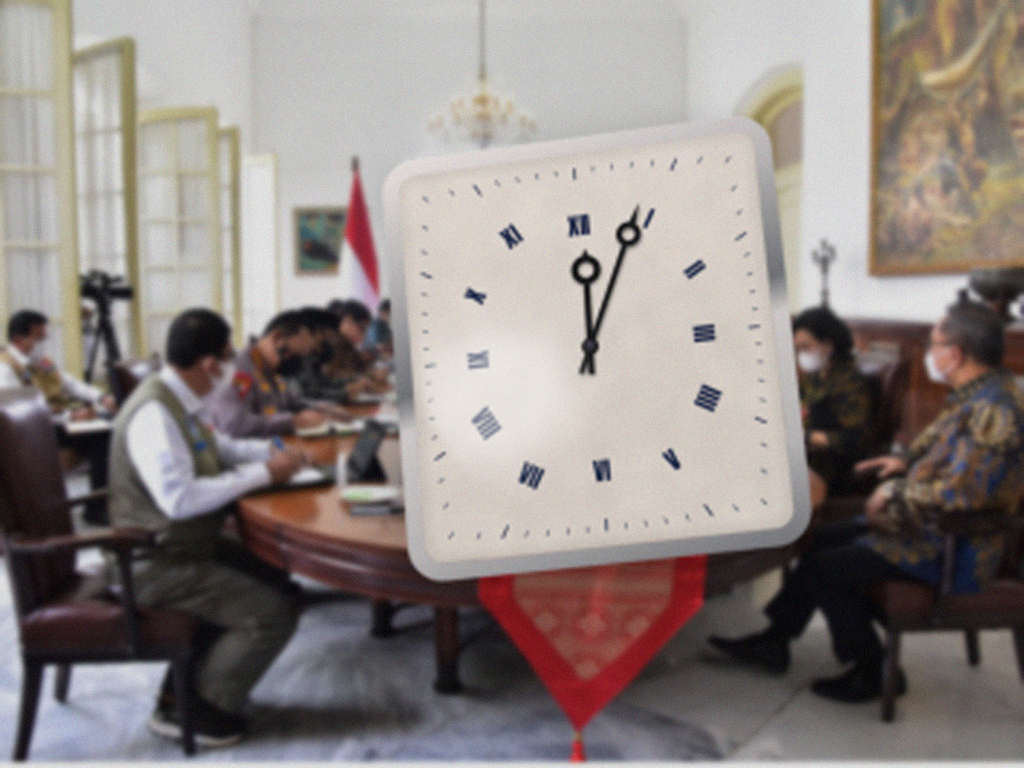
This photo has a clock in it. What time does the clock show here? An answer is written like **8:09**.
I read **12:04**
